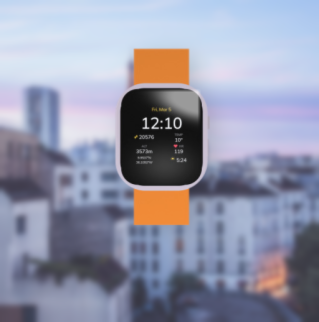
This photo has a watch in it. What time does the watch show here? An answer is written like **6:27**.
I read **12:10**
